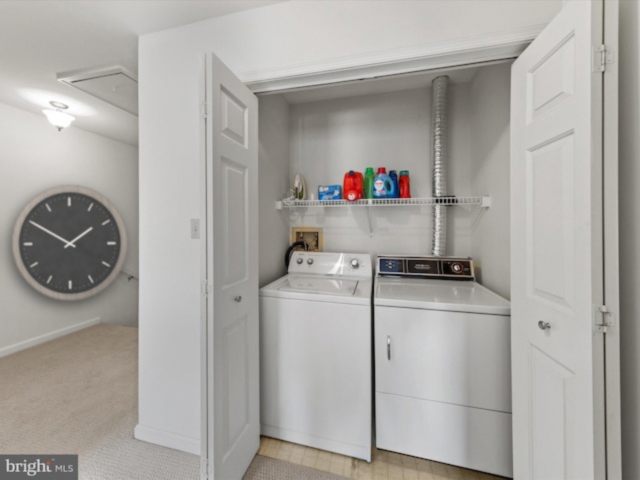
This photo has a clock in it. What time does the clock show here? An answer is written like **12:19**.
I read **1:50**
